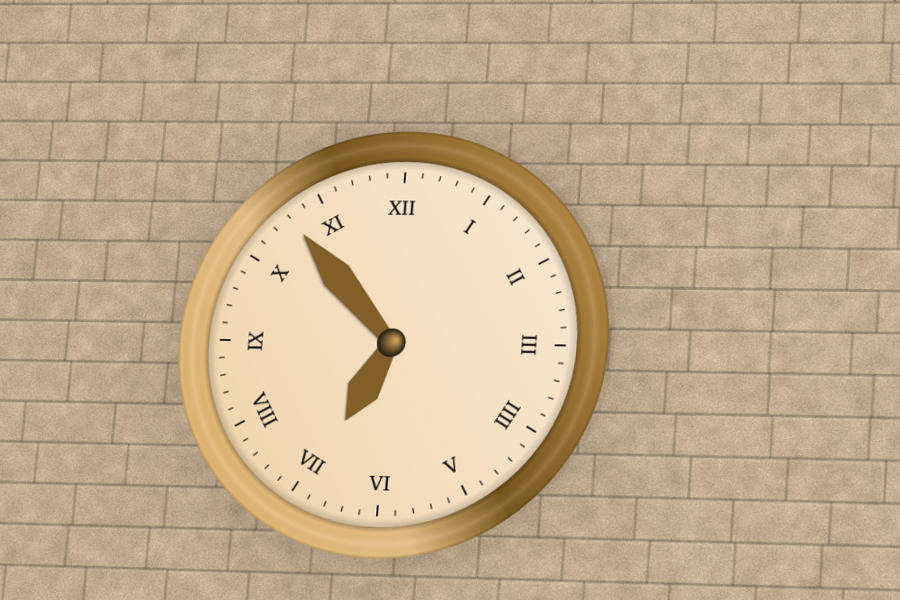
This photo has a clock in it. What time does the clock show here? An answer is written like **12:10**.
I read **6:53**
